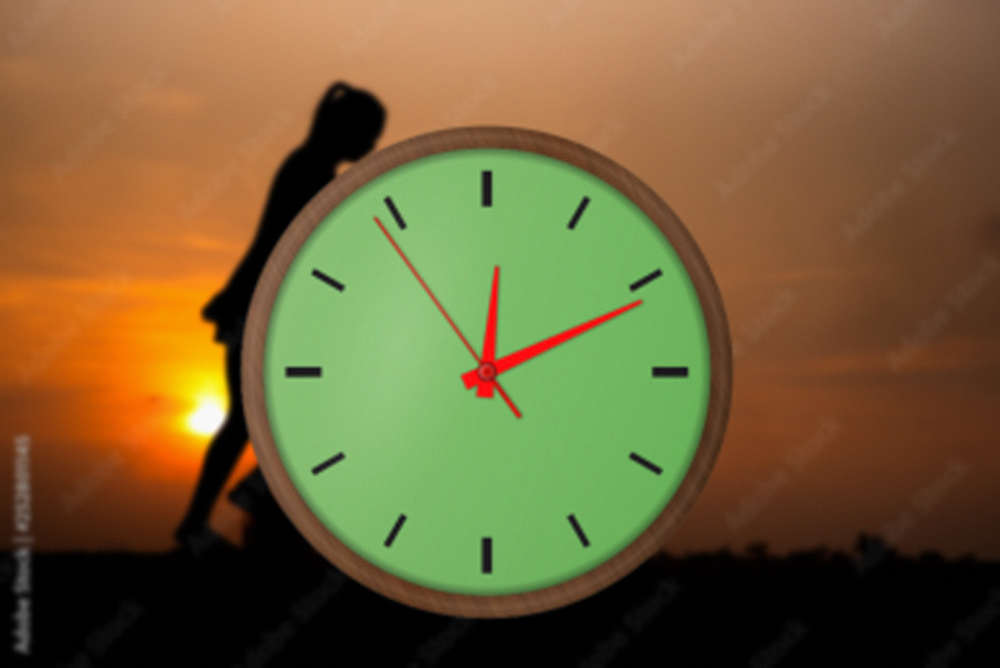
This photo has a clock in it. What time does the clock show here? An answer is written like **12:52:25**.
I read **12:10:54**
